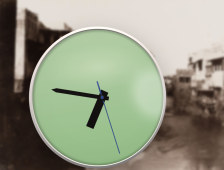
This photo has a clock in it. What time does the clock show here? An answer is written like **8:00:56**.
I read **6:46:27**
